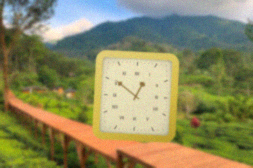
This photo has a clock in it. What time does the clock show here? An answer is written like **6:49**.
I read **12:51**
